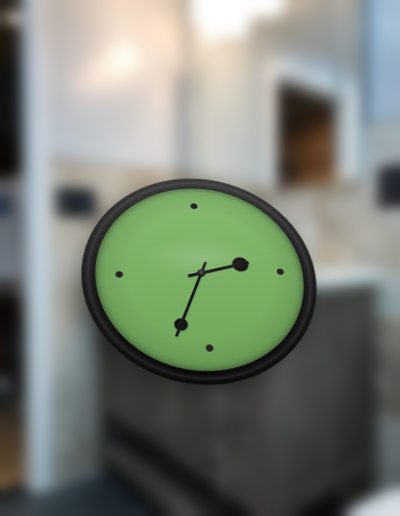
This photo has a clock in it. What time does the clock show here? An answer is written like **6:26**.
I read **2:34**
